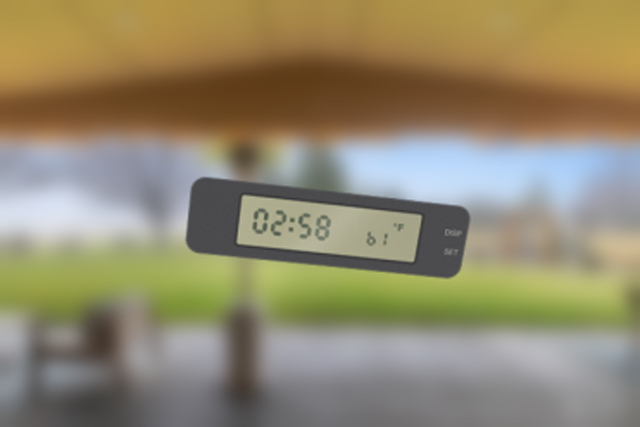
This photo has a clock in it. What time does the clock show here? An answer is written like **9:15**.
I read **2:58**
